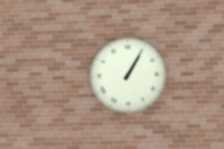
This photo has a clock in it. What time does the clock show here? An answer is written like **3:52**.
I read **1:05**
